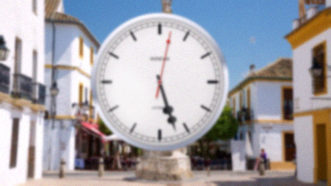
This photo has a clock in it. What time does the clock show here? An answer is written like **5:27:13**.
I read **5:27:02**
